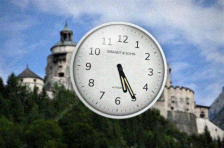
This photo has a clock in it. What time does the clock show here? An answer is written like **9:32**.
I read **5:25**
